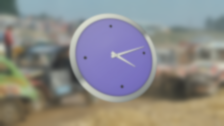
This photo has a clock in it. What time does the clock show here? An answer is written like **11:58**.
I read **4:13**
